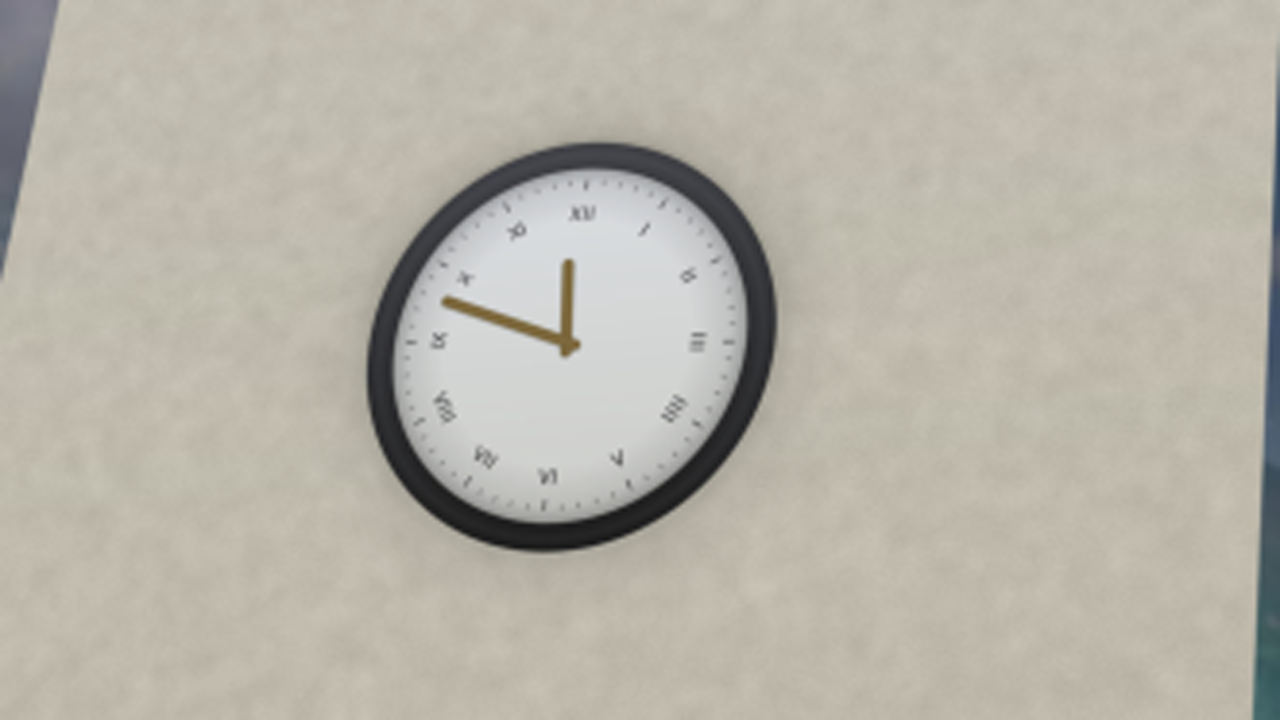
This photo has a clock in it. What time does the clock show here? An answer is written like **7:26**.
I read **11:48**
